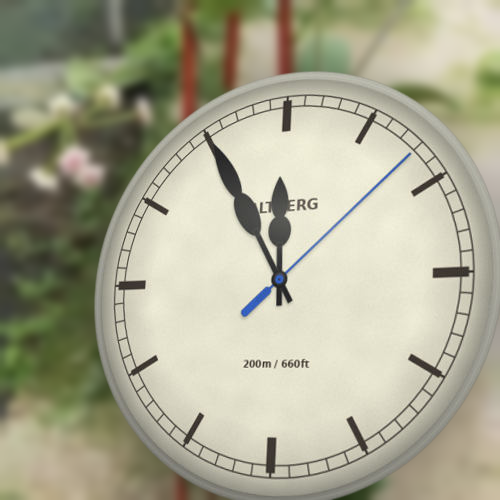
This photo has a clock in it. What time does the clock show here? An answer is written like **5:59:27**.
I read **11:55:08**
